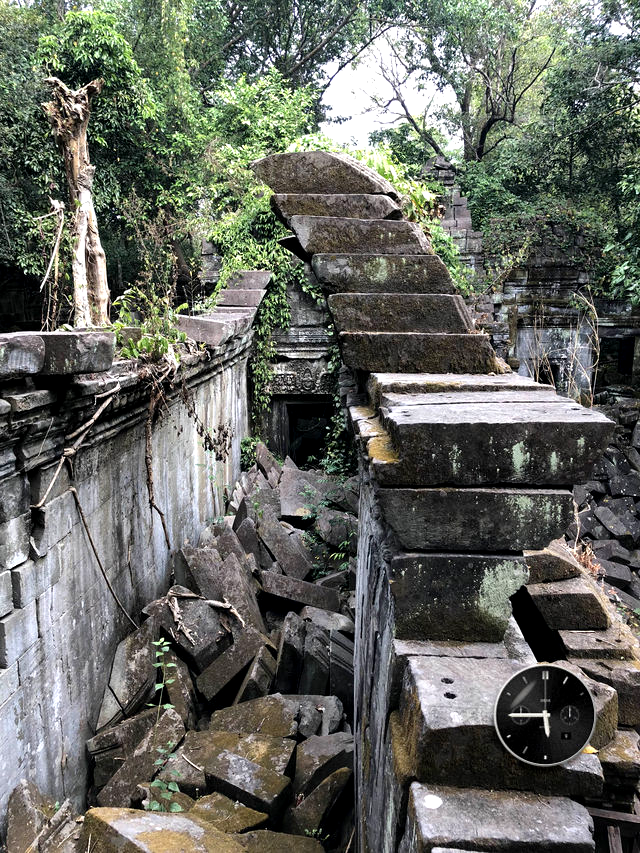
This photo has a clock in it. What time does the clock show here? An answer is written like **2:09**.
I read **5:45**
